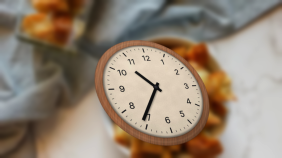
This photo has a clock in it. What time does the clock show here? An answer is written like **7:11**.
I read **10:36**
